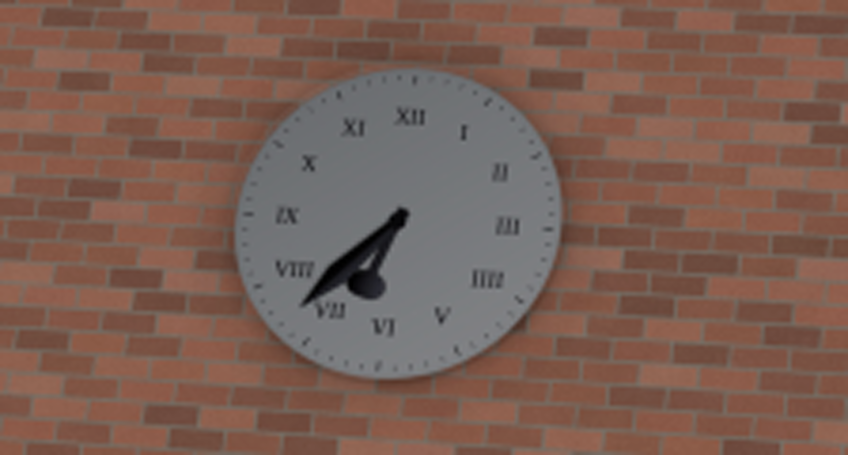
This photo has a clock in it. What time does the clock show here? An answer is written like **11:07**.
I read **6:37**
